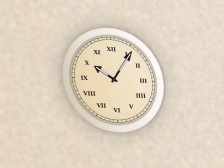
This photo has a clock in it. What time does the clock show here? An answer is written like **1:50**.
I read **10:06**
